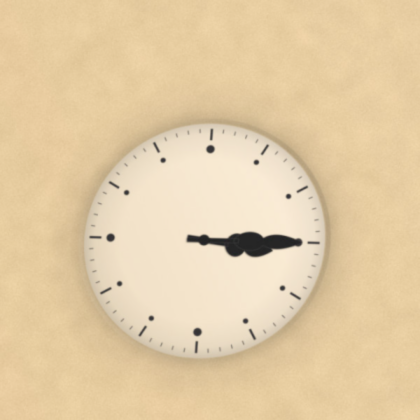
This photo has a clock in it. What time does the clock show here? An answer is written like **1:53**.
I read **3:15**
